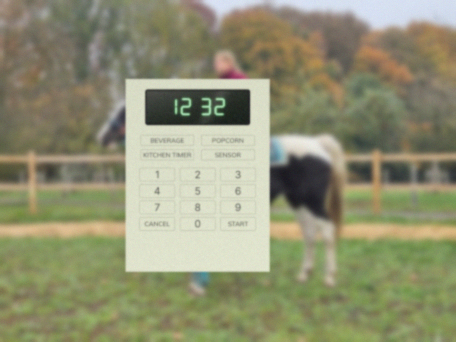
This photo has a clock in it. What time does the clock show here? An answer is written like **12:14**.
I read **12:32**
